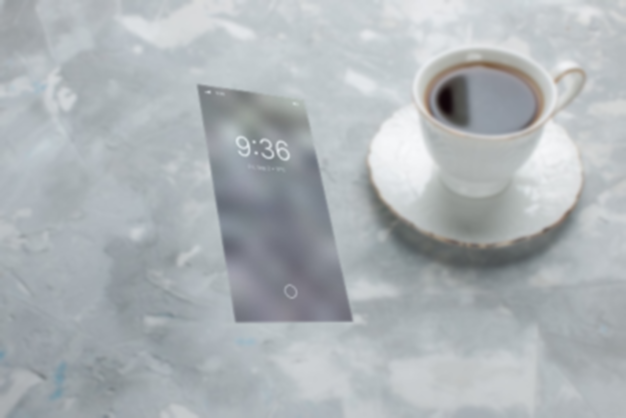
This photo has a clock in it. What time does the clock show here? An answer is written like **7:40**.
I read **9:36**
